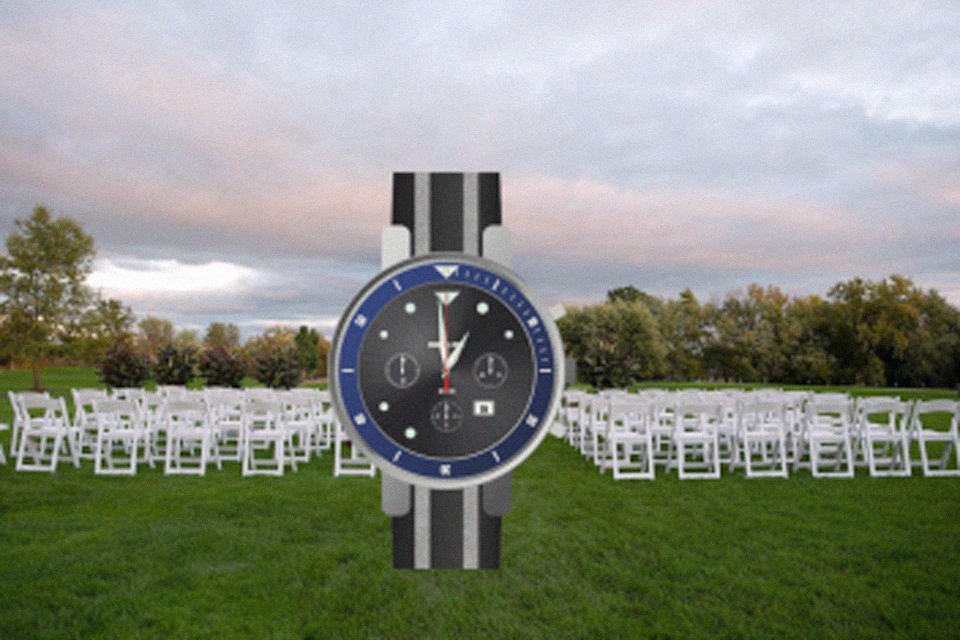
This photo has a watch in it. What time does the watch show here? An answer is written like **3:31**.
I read **12:59**
